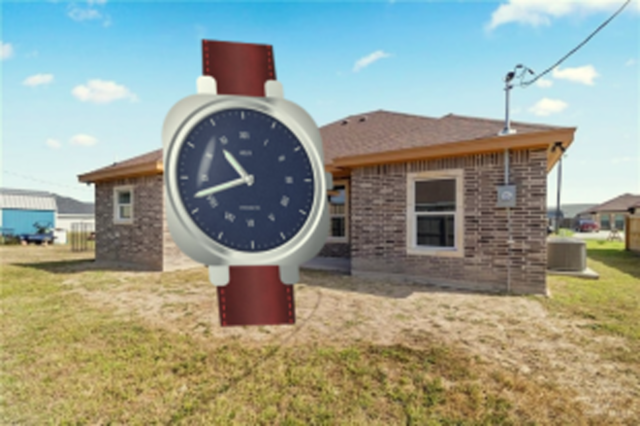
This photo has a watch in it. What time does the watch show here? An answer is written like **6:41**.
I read **10:42**
